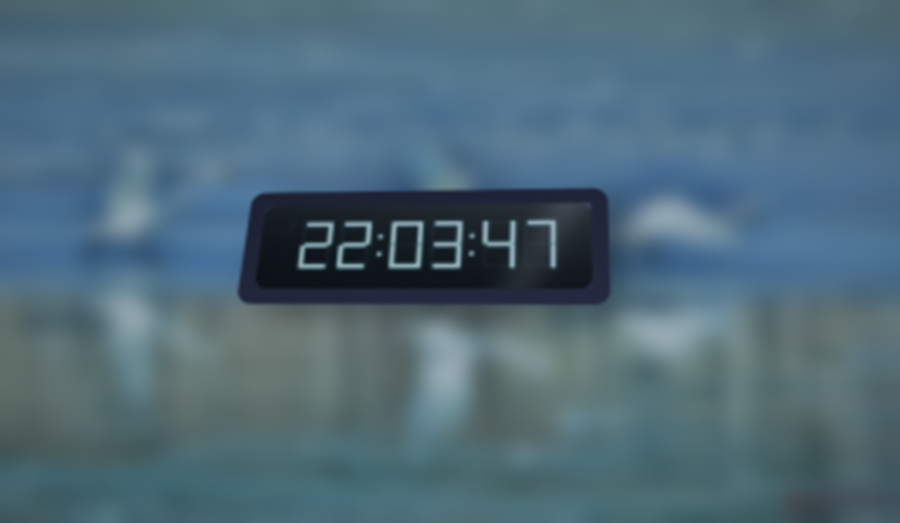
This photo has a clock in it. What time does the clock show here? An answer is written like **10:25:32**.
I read **22:03:47**
